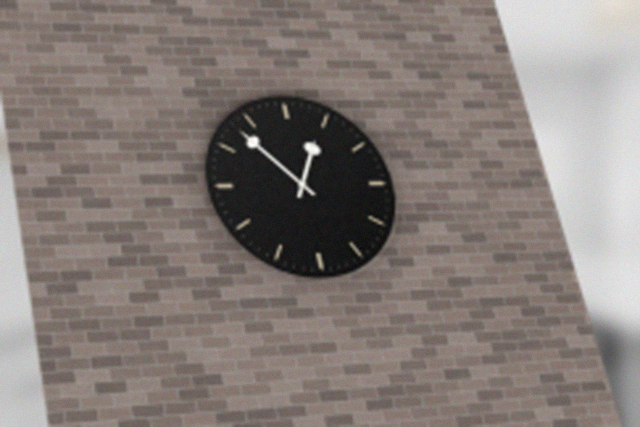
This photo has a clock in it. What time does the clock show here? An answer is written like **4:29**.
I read **12:53**
